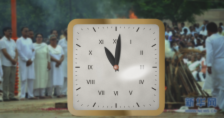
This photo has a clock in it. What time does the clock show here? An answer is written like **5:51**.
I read **11:01**
